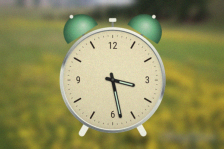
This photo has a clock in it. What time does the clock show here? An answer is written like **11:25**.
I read **3:28**
